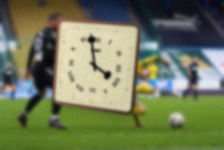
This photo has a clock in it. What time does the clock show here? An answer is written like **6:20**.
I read **3:58**
